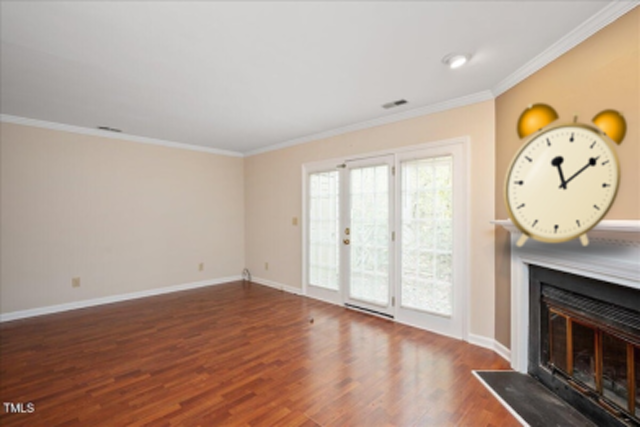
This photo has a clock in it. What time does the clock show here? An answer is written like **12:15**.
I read **11:08**
